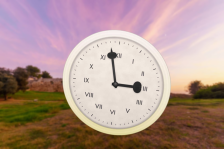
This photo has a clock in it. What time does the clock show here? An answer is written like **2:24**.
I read **2:58**
